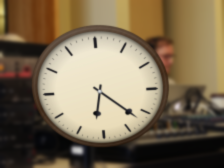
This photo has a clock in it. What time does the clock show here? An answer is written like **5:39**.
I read **6:22**
